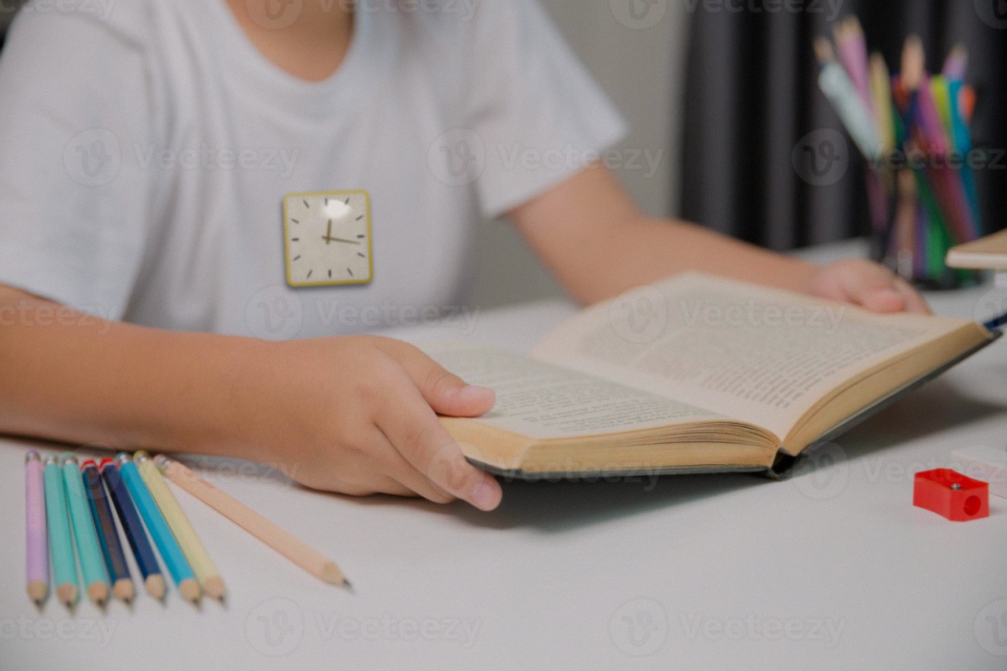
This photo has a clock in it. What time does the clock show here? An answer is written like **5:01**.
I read **12:17**
